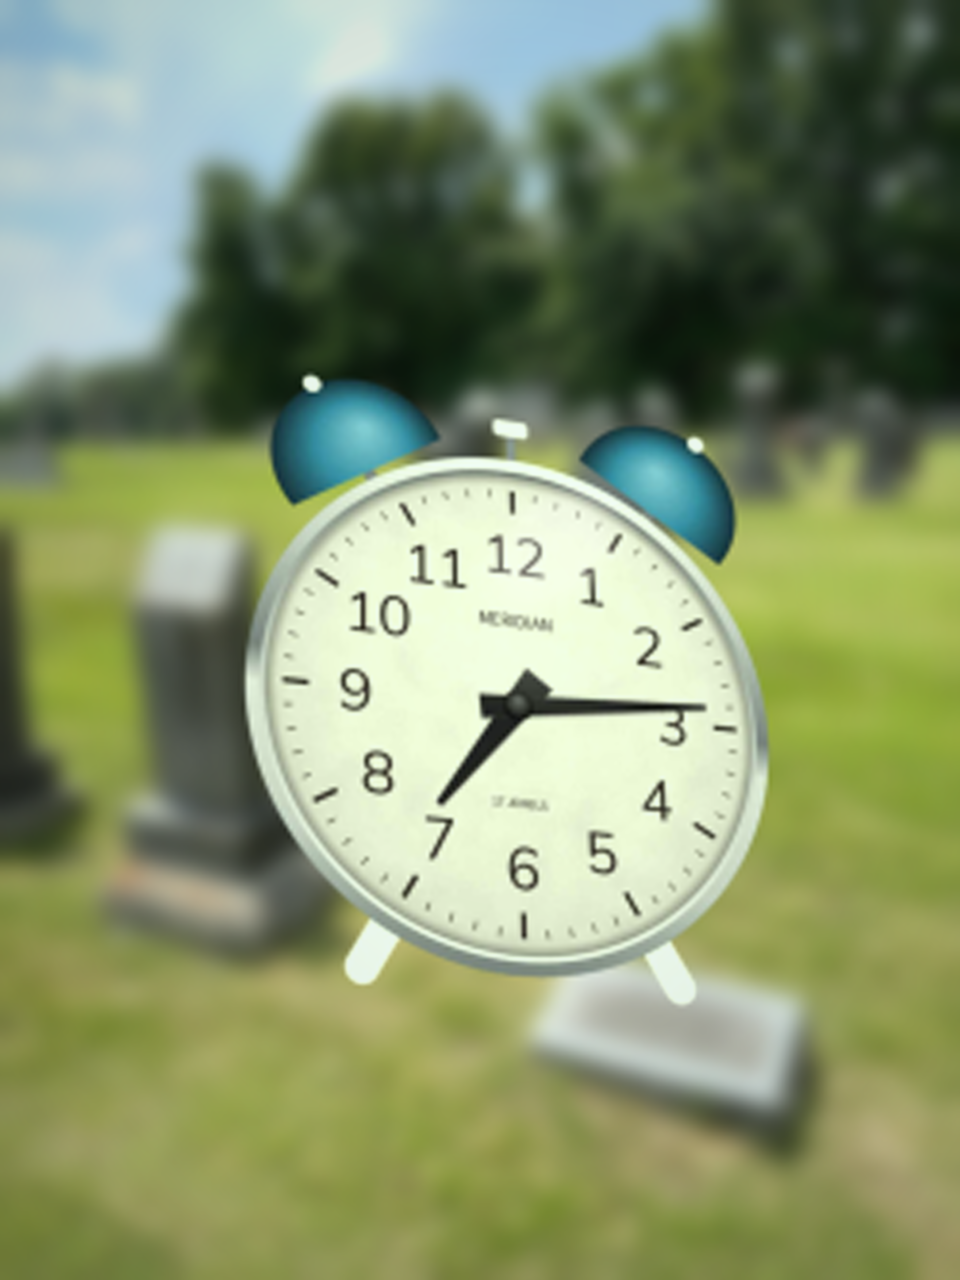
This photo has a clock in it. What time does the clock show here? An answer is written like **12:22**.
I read **7:14**
